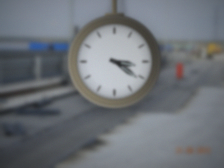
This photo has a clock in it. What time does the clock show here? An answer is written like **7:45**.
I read **3:21**
